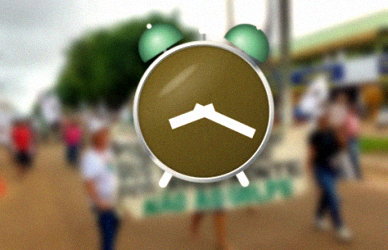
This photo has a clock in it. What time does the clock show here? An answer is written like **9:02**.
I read **8:19**
